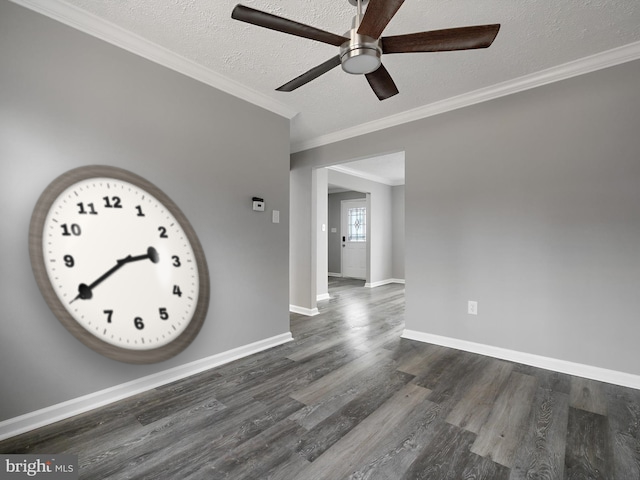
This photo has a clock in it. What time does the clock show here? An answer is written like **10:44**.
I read **2:40**
